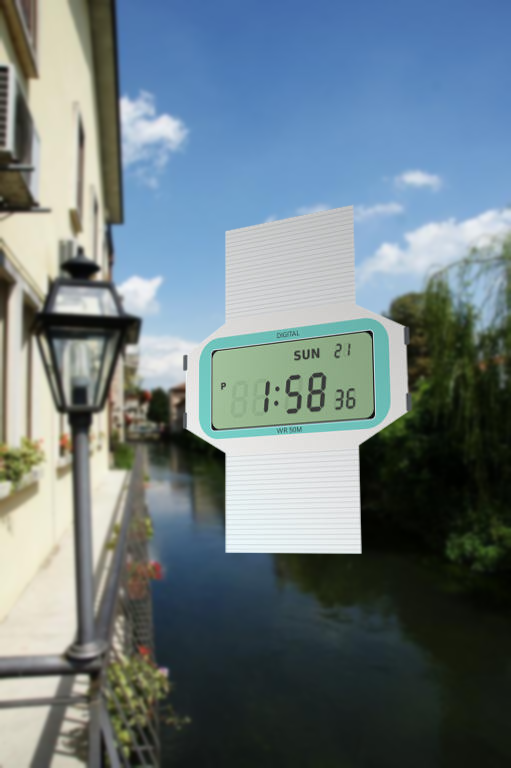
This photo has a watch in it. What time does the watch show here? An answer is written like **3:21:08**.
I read **1:58:36**
